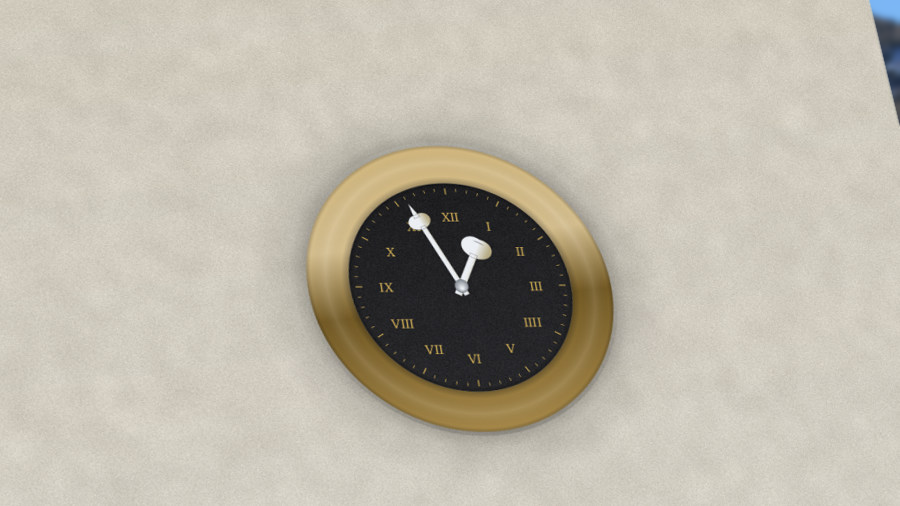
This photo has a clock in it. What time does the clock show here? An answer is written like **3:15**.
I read **12:56**
